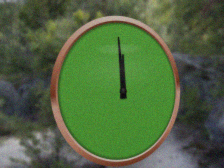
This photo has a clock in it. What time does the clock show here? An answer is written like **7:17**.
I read **11:59**
